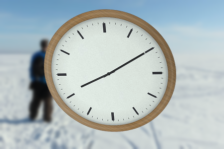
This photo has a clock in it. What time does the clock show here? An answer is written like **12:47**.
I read **8:10**
